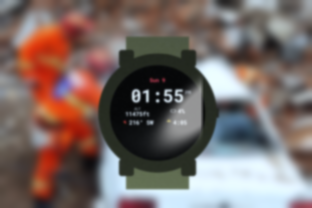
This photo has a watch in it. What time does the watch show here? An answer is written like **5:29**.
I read **1:55**
